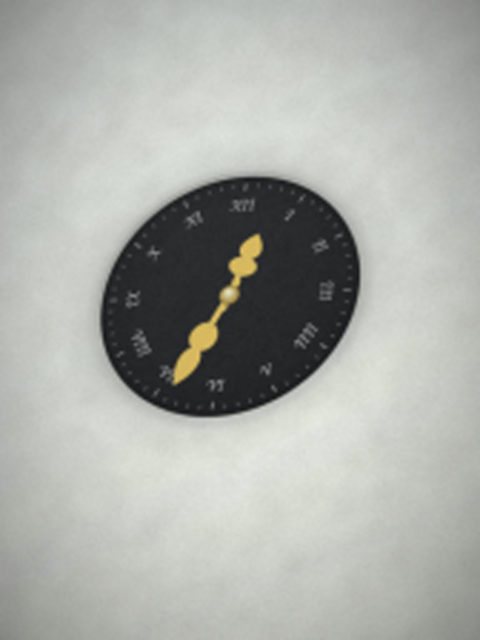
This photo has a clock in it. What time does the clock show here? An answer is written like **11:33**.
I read **12:34**
